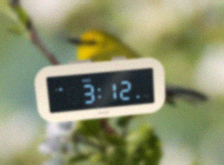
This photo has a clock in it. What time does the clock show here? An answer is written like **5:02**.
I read **3:12**
